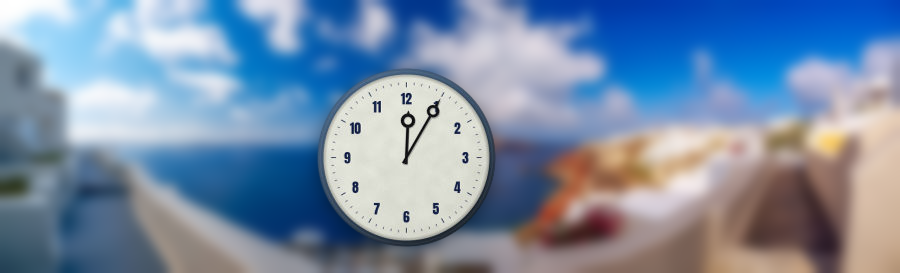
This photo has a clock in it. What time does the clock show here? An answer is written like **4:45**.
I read **12:05**
